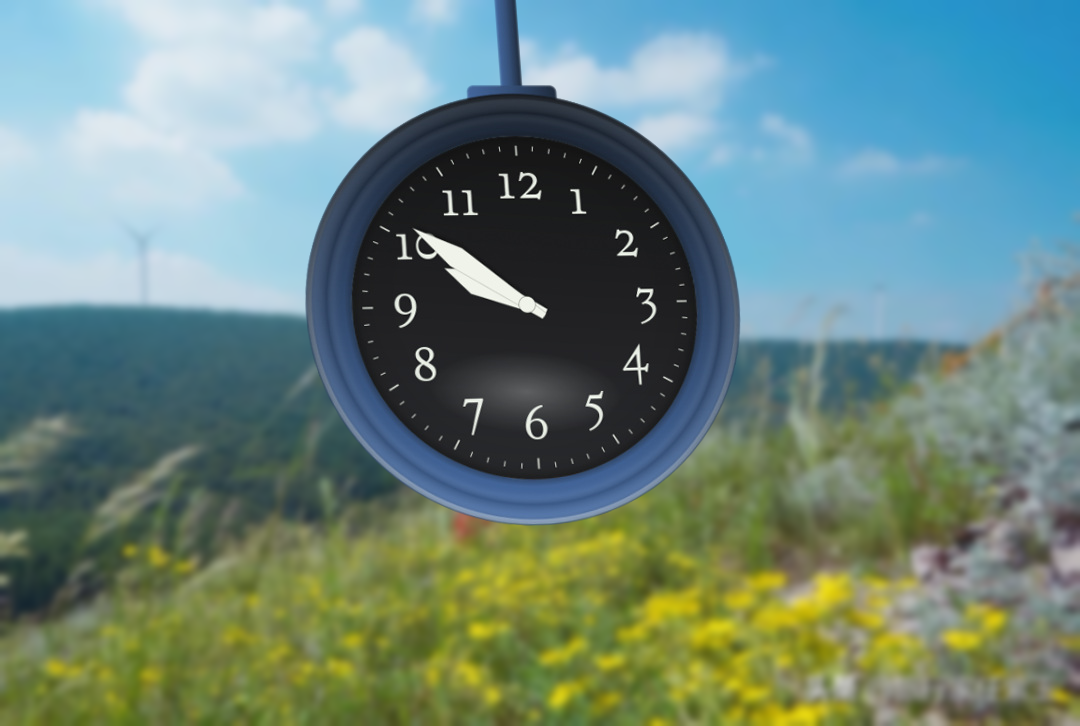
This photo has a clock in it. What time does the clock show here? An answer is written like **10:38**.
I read **9:51**
